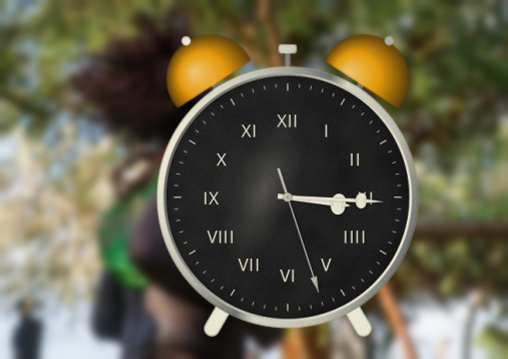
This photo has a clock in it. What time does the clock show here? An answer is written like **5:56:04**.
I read **3:15:27**
